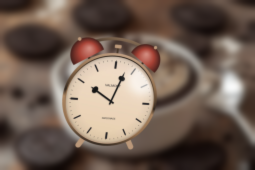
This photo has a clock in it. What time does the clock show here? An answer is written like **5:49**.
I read **10:03**
